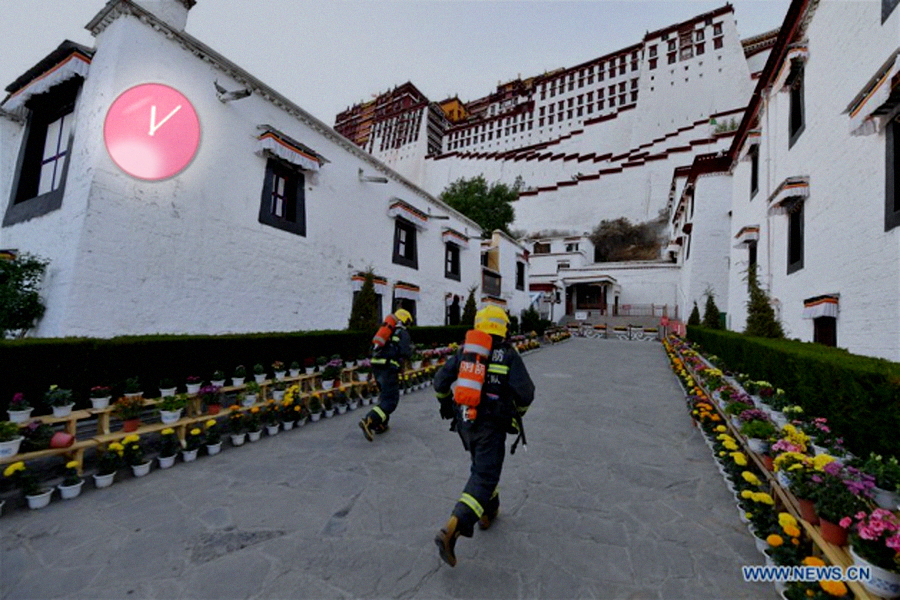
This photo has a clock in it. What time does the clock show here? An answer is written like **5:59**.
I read **12:08**
